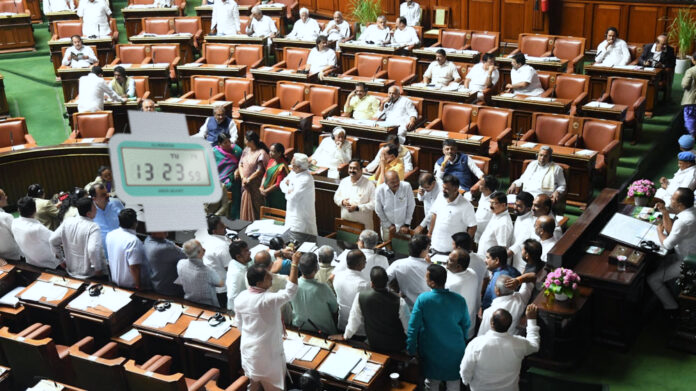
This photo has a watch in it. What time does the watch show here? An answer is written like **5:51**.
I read **13:23**
